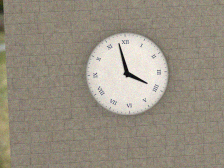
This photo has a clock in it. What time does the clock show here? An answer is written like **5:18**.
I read **3:58**
